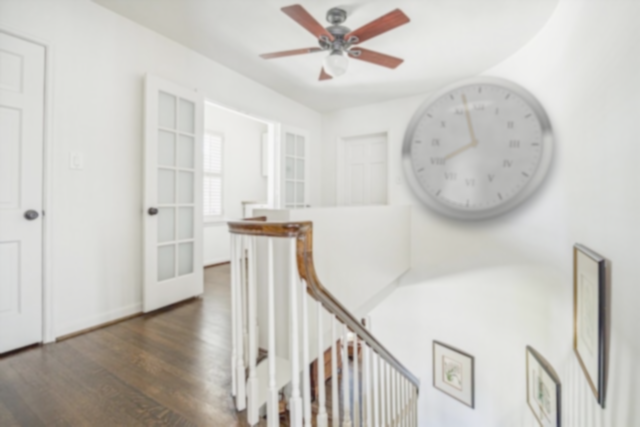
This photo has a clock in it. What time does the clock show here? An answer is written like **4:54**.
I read **7:57**
